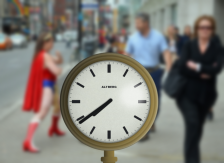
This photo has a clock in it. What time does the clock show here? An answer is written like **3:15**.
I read **7:39**
